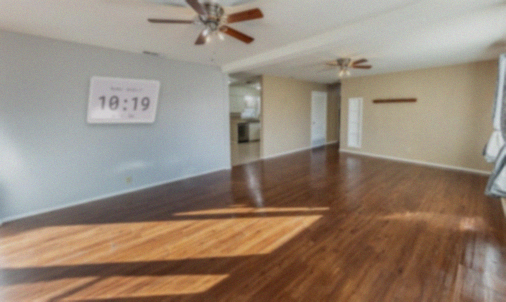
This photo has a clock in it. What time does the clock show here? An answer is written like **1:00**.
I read **10:19**
